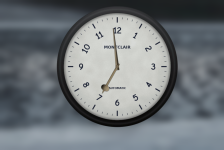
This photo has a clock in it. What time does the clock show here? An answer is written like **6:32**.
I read **6:59**
